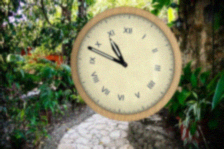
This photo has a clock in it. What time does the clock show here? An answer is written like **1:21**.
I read **10:48**
